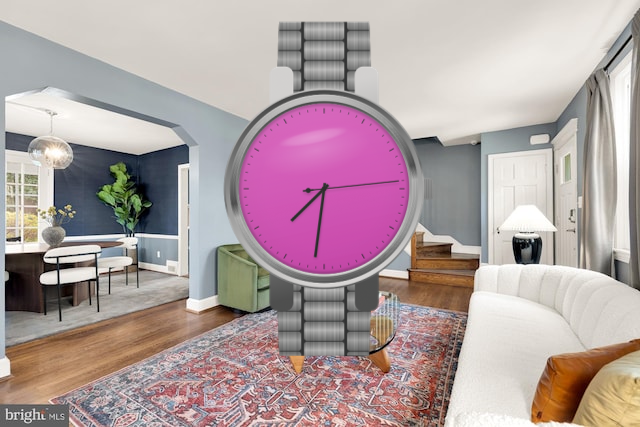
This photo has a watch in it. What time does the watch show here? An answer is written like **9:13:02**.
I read **7:31:14**
